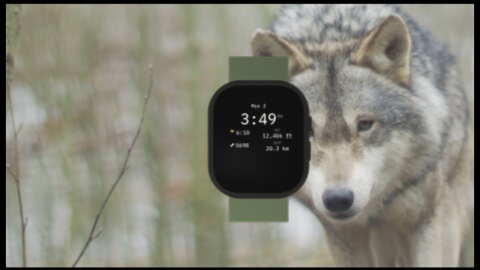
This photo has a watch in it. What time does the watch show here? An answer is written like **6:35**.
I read **3:49**
